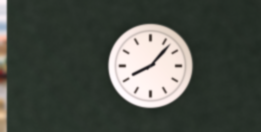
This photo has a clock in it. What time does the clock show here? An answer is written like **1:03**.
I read **8:07**
